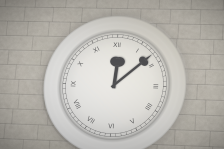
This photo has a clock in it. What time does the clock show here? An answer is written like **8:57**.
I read **12:08**
